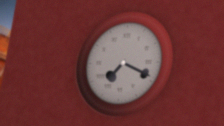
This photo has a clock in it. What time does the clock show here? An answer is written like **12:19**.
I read **7:19**
